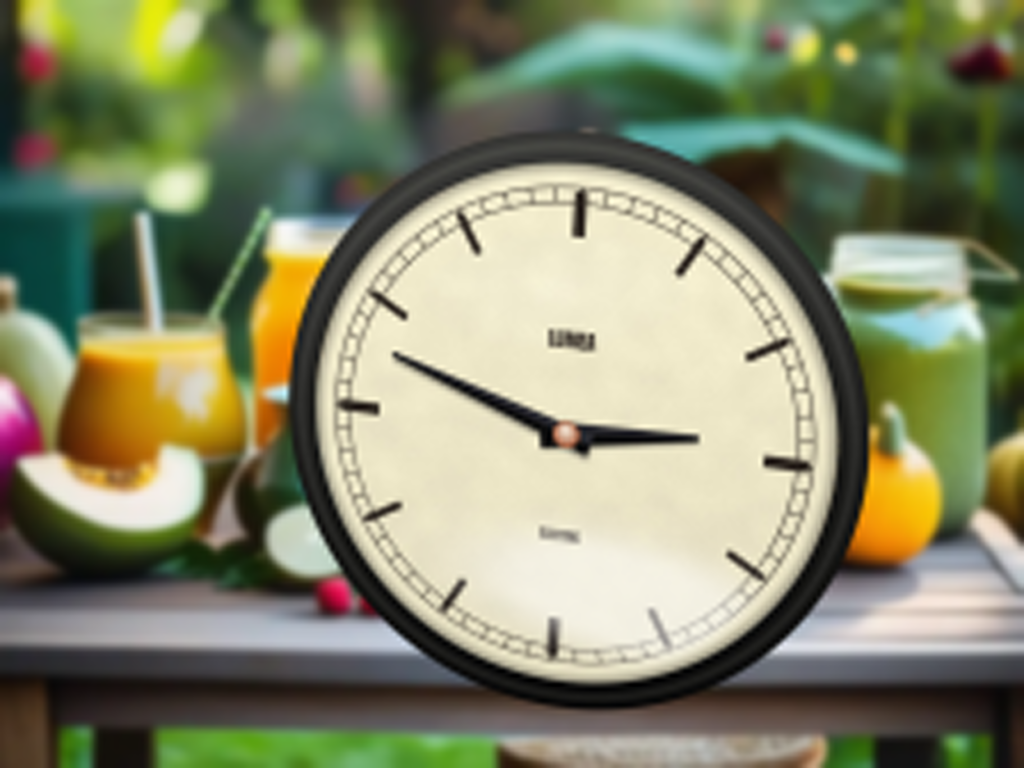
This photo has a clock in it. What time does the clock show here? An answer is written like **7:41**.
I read **2:48**
